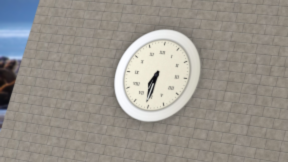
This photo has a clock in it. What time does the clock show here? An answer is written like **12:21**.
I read **6:31**
